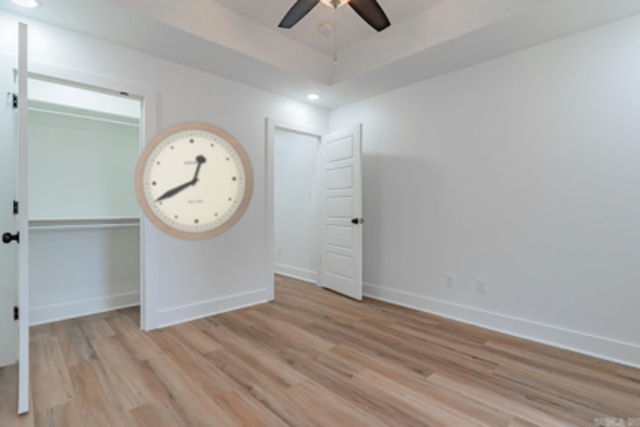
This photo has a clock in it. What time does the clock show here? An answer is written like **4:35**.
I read **12:41**
